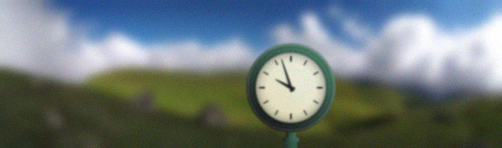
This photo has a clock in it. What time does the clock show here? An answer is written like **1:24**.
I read **9:57**
